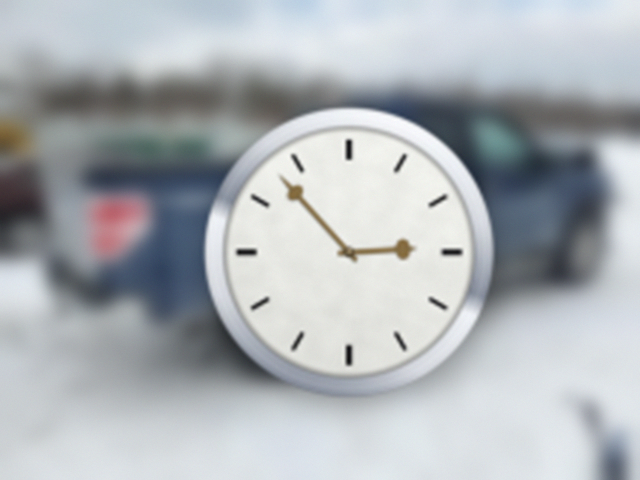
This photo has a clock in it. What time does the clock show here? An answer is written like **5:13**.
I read **2:53**
